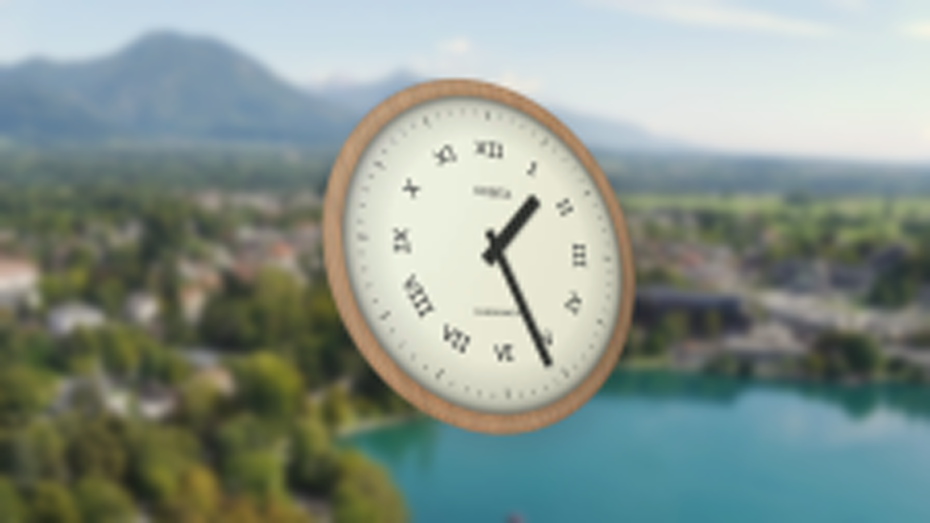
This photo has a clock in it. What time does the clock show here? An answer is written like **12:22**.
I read **1:26**
